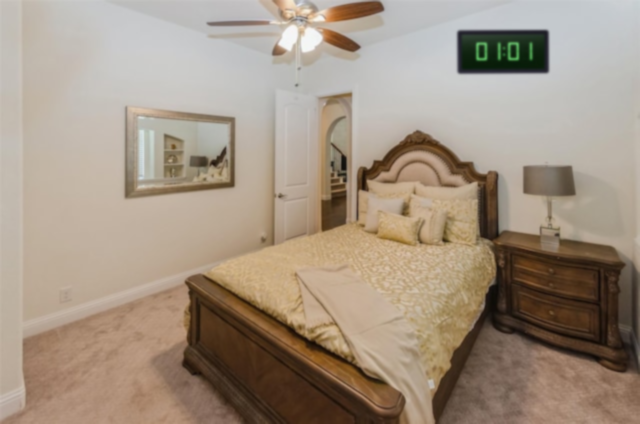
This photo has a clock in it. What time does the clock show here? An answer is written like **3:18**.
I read **1:01**
